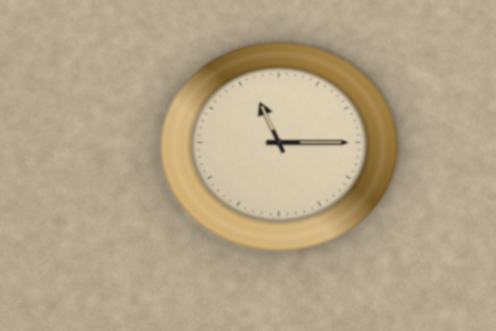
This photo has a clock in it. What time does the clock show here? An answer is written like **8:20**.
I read **11:15**
